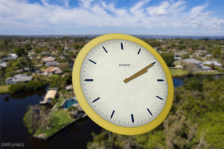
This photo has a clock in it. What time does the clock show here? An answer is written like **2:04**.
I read **2:10**
